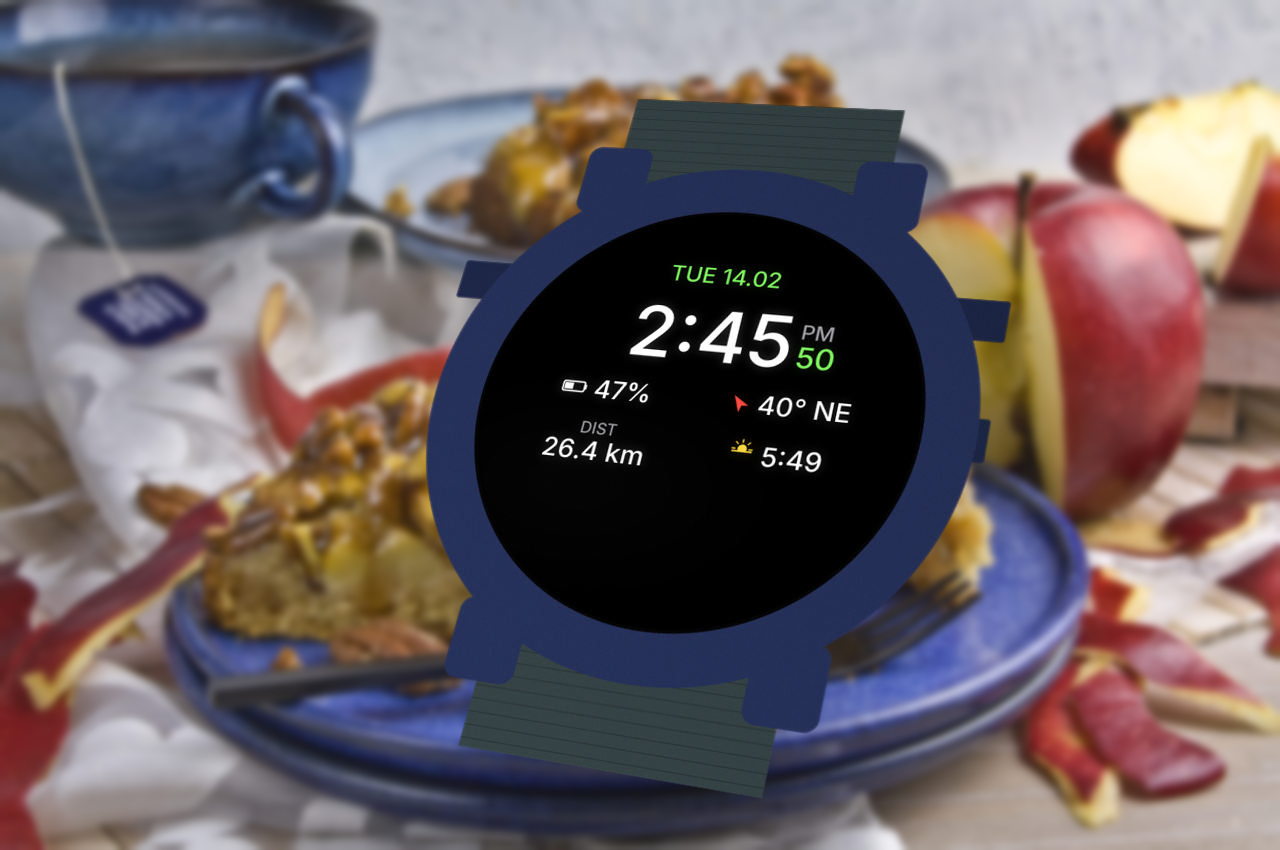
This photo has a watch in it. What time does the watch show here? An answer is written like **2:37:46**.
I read **2:45:50**
